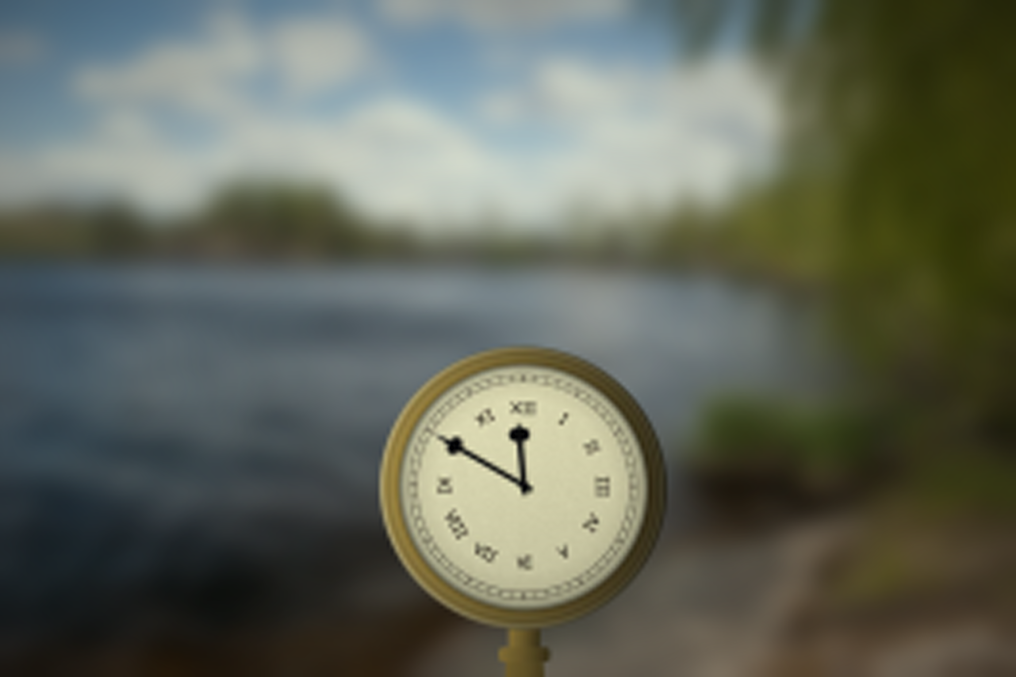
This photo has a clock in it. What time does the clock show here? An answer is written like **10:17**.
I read **11:50**
